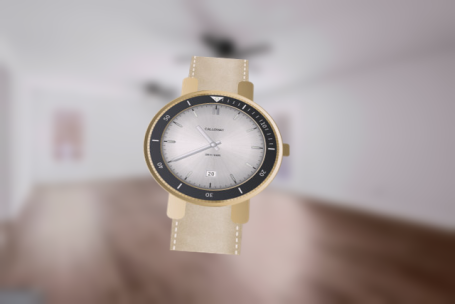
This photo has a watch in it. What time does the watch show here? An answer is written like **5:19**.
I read **10:40**
